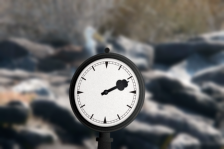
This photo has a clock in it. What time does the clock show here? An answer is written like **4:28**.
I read **2:11**
